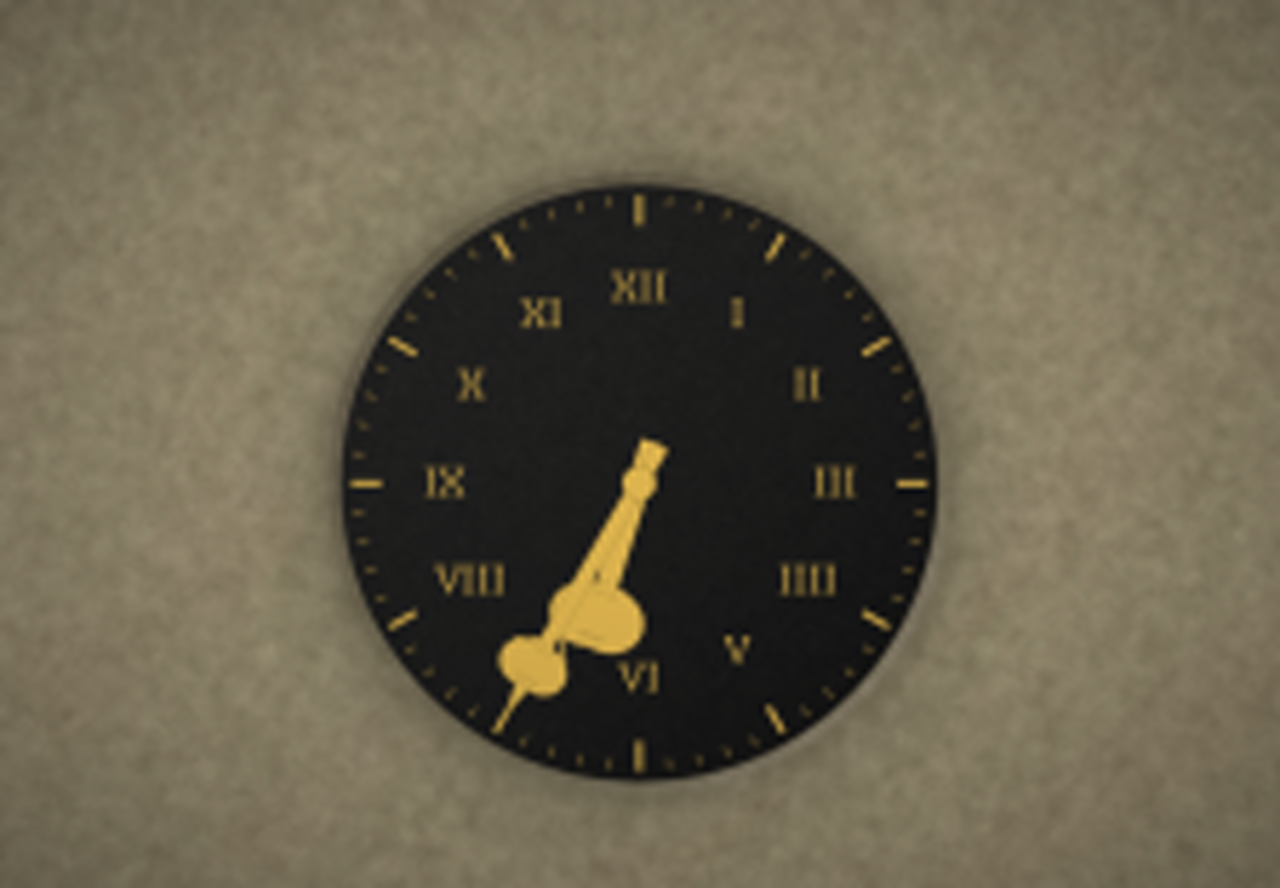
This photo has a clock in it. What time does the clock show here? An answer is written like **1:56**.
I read **6:35**
